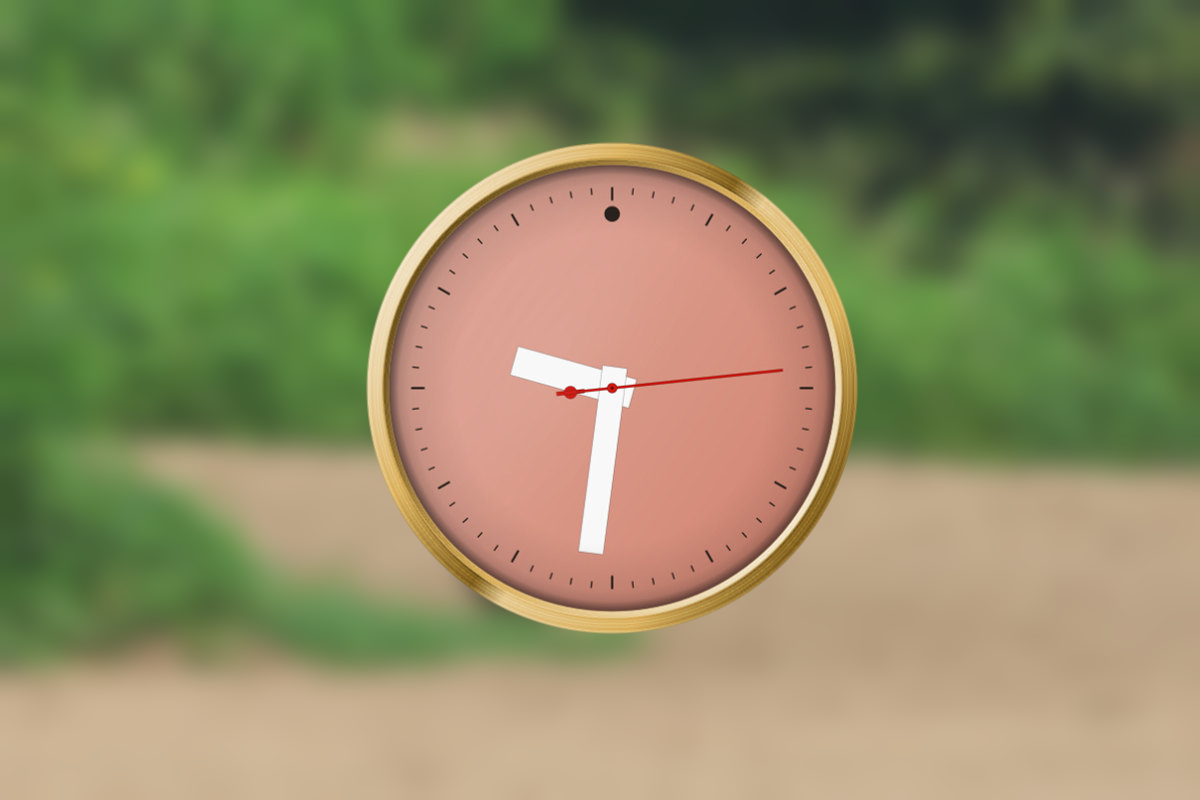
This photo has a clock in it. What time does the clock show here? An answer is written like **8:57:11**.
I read **9:31:14**
